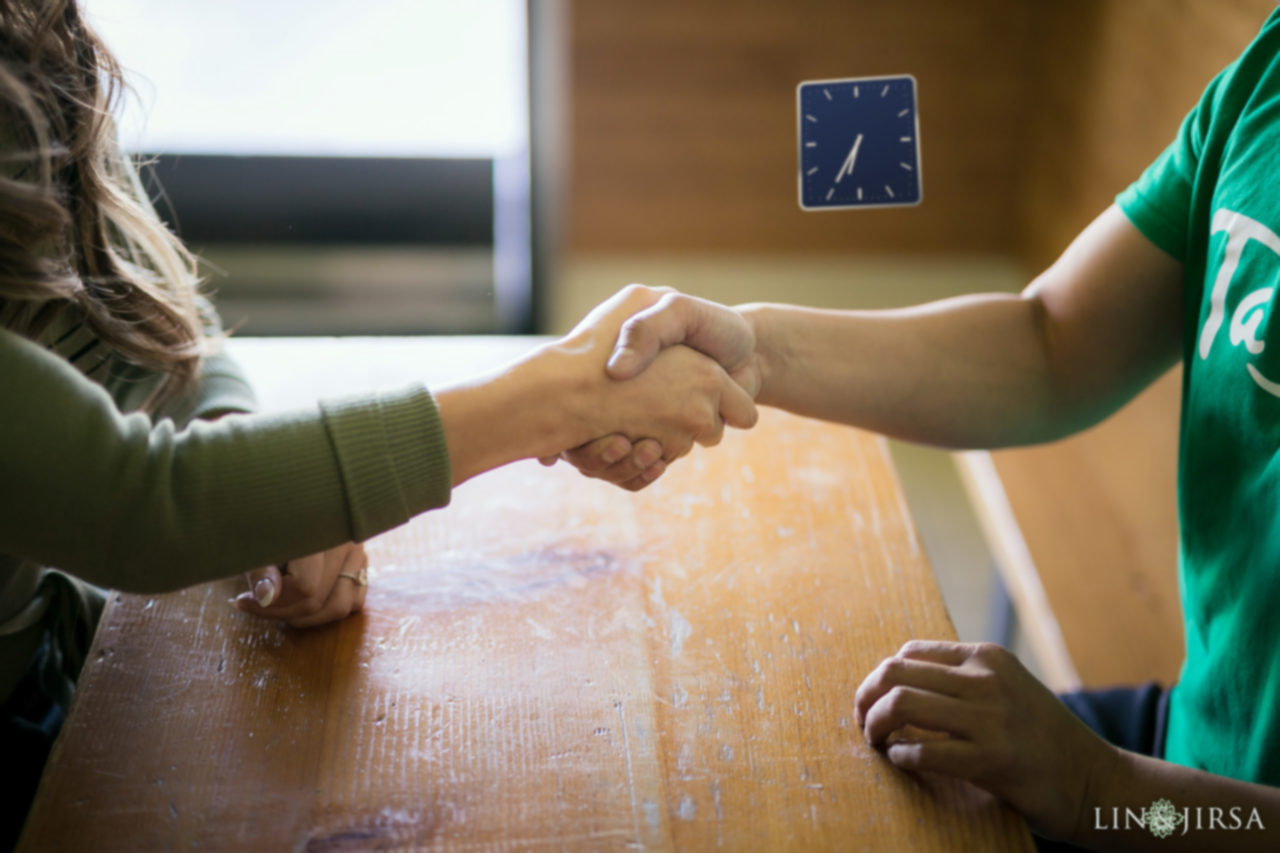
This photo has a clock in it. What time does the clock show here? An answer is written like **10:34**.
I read **6:35**
